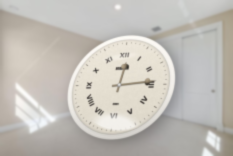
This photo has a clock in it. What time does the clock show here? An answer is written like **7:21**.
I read **12:14**
